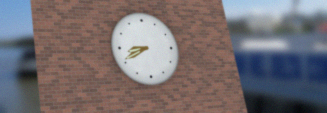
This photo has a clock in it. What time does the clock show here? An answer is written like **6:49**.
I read **8:41**
